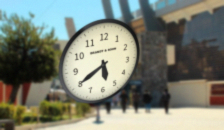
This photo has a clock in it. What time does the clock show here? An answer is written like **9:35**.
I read **5:40**
